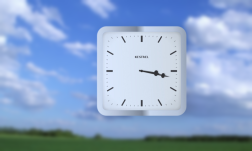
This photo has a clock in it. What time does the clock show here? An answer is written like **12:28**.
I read **3:17**
